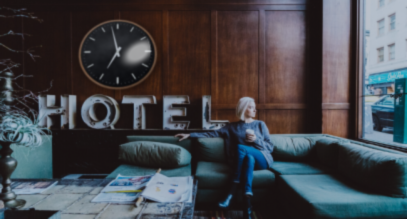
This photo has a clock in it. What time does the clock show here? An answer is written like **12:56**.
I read **6:58**
